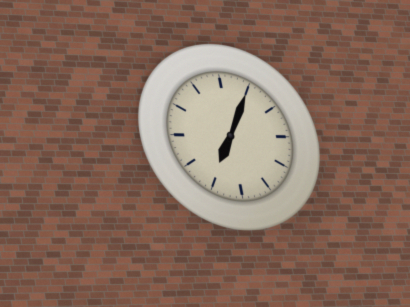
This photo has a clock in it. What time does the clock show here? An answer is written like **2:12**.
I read **7:05**
